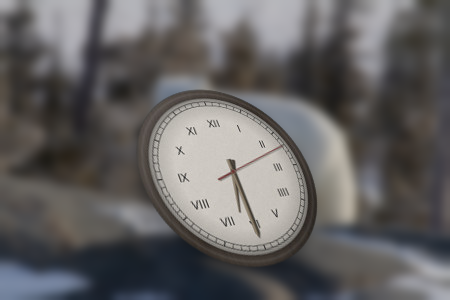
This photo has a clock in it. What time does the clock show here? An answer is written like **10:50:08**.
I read **6:30:12**
